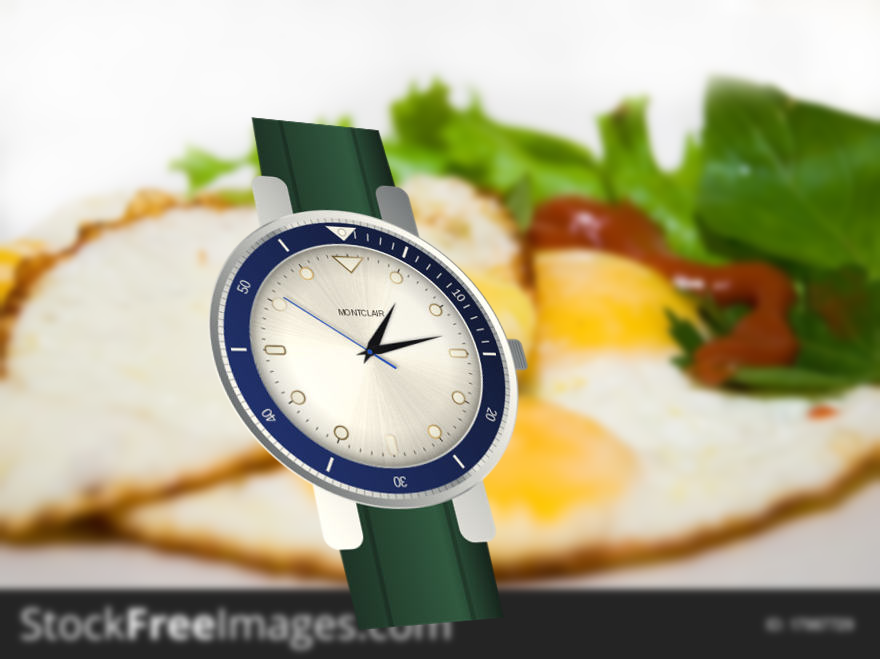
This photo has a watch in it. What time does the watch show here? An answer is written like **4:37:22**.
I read **1:12:51**
